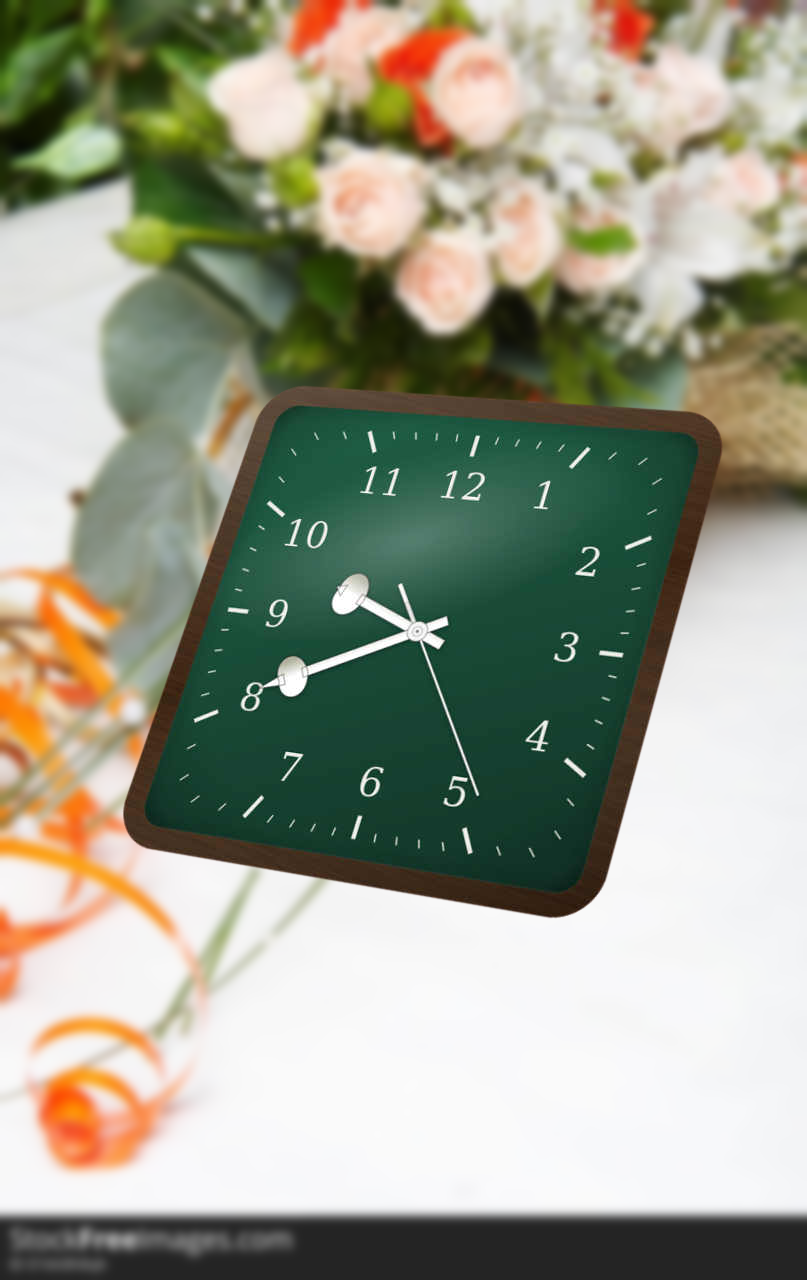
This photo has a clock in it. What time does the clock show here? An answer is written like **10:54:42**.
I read **9:40:24**
